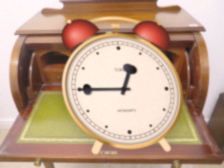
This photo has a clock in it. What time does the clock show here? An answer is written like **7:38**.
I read **12:45**
